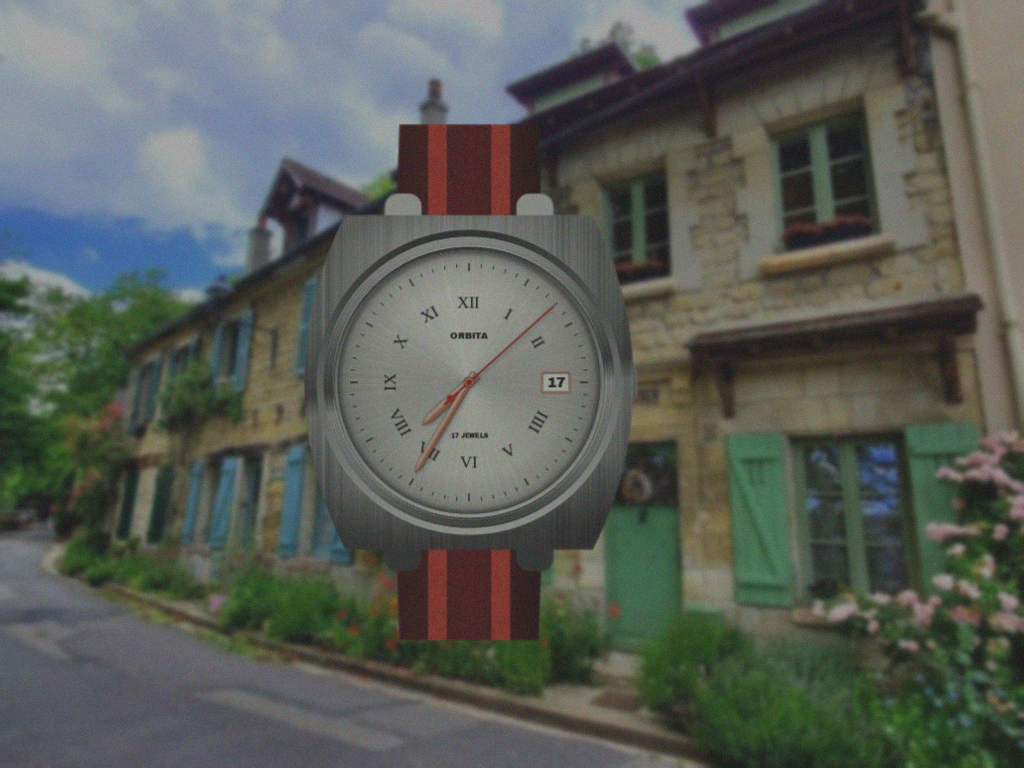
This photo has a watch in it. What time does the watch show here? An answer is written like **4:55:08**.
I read **7:35:08**
